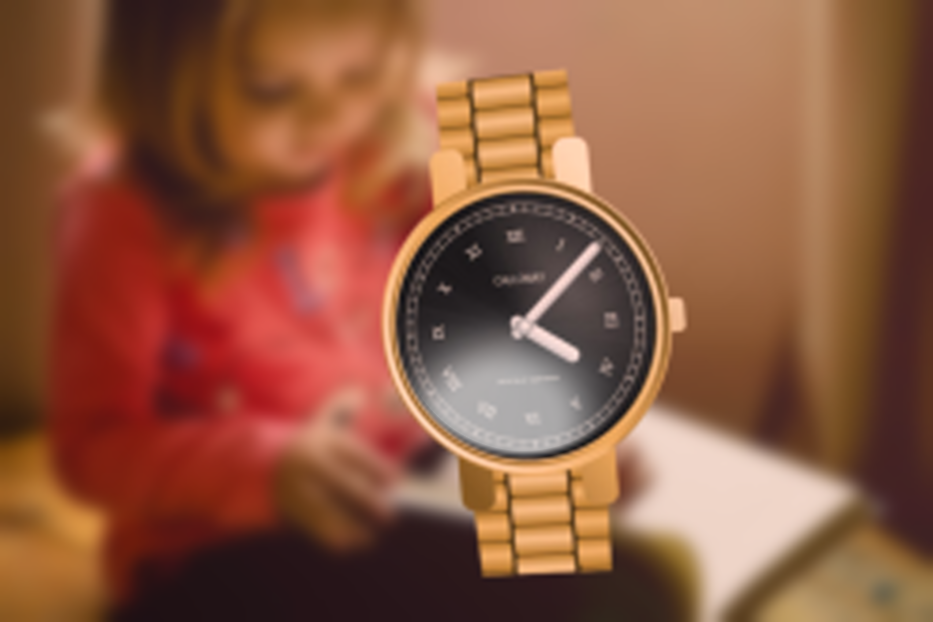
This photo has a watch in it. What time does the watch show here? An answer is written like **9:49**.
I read **4:08**
